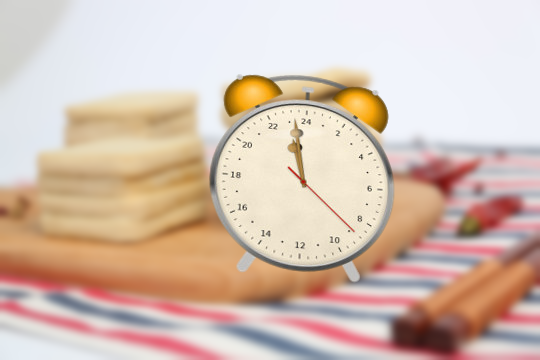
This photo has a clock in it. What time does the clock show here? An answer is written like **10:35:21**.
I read **22:58:22**
